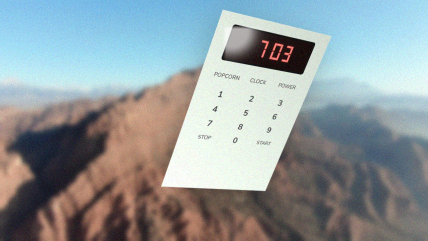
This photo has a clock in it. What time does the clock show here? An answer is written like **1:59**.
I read **7:03**
